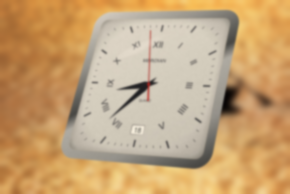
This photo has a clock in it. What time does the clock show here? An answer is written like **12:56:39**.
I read **8:36:58**
